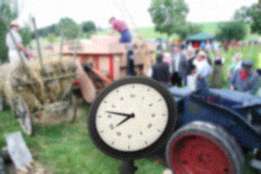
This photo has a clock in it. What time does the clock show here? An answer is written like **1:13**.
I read **7:47**
